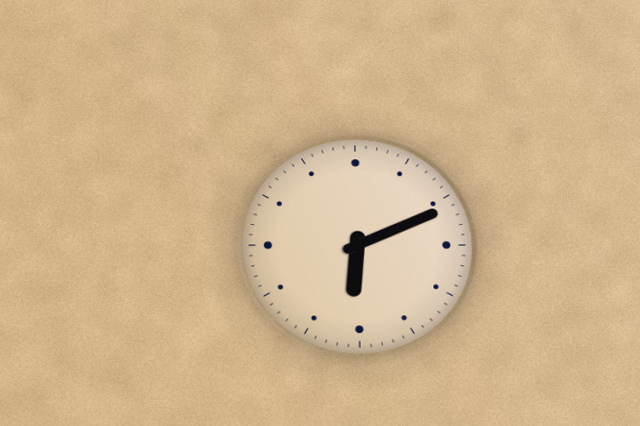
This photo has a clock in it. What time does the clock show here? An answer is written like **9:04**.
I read **6:11**
